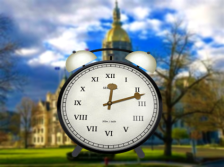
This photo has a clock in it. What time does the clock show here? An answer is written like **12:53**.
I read **12:12**
